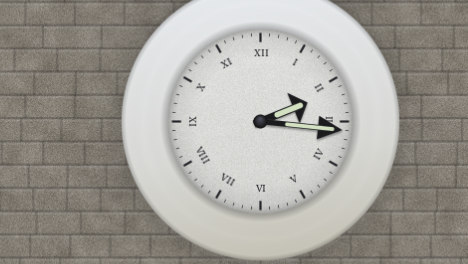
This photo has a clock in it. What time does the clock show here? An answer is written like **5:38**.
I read **2:16**
